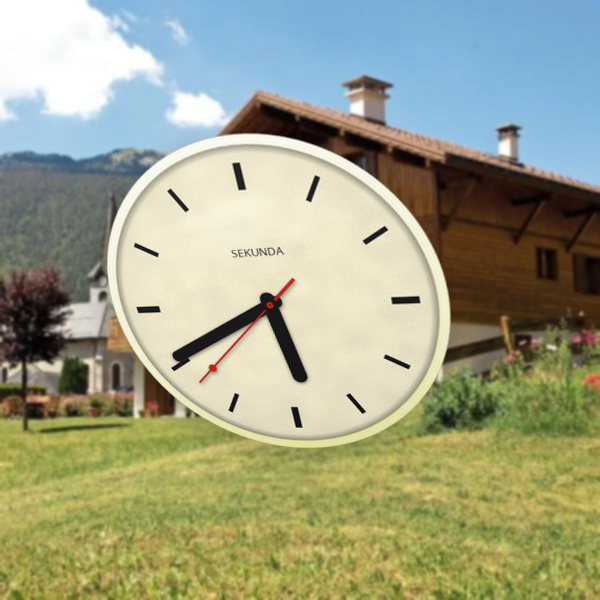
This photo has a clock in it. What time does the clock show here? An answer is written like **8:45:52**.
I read **5:40:38**
